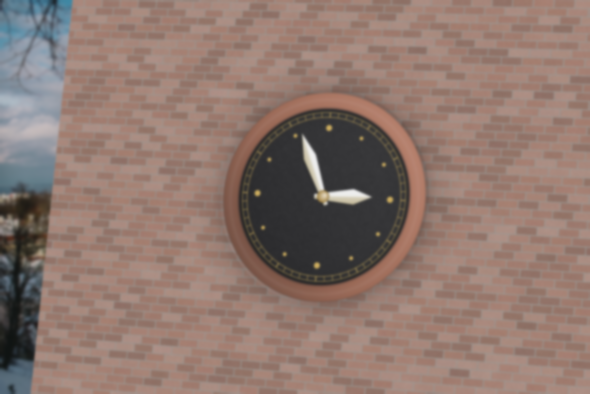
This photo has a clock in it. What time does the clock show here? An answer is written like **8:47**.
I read **2:56**
